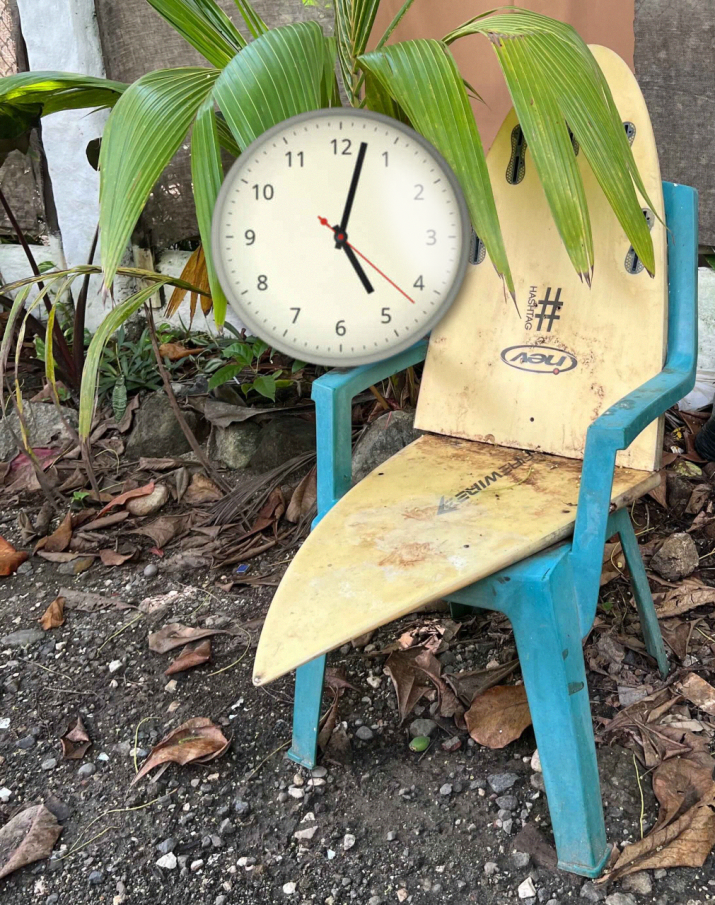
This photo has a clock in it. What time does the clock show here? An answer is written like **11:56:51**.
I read **5:02:22**
